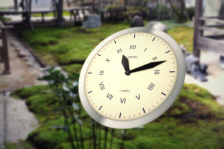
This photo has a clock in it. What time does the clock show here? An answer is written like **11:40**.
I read **11:12**
